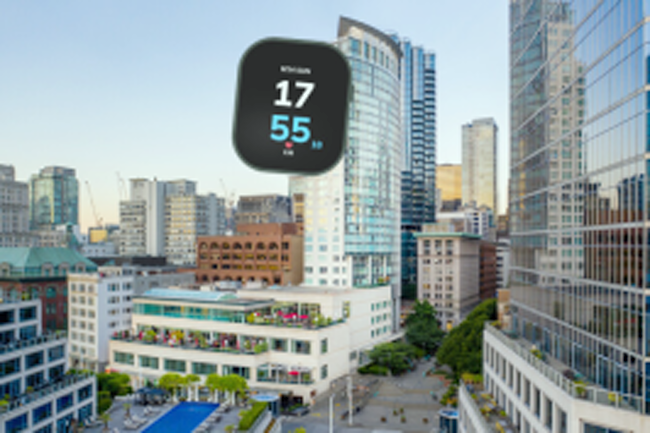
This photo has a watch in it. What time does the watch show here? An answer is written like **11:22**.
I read **17:55**
